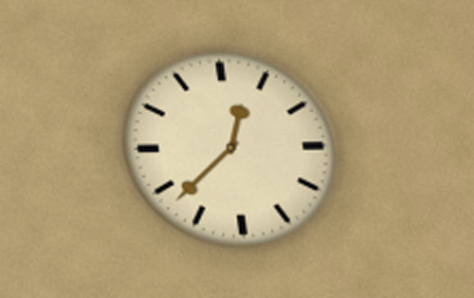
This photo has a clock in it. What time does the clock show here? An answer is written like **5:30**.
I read **12:38**
